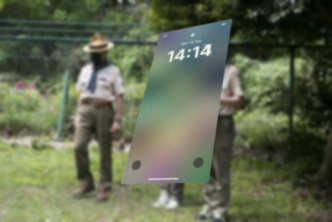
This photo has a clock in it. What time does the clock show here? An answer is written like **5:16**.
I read **14:14**
